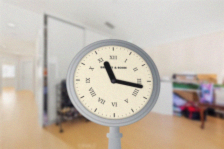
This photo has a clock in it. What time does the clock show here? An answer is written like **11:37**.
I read **11:17**
